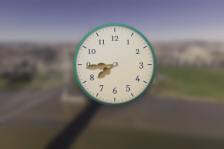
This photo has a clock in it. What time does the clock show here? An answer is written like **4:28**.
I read **7:44**
